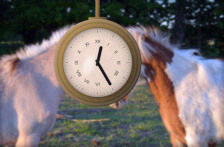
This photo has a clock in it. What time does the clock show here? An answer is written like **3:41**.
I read **12:25**
